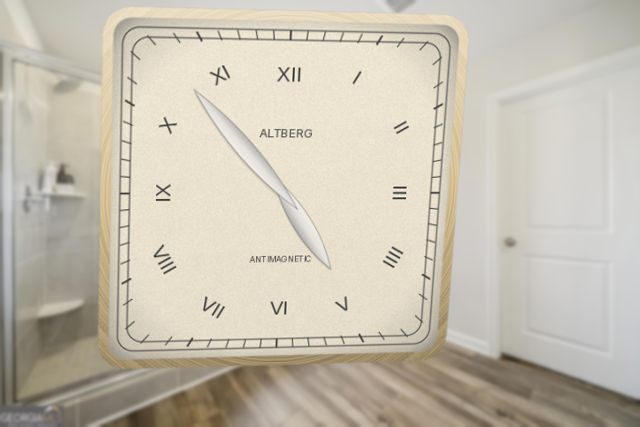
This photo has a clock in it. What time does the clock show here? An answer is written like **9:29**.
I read **4:53**
